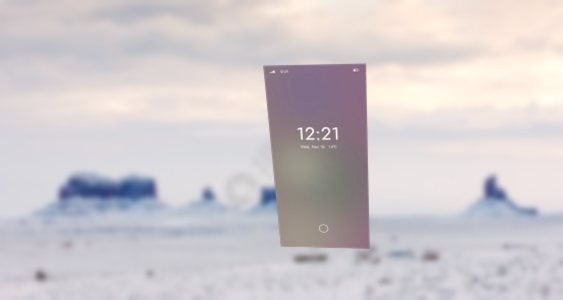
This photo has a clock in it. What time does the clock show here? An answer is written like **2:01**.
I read **12:21**
